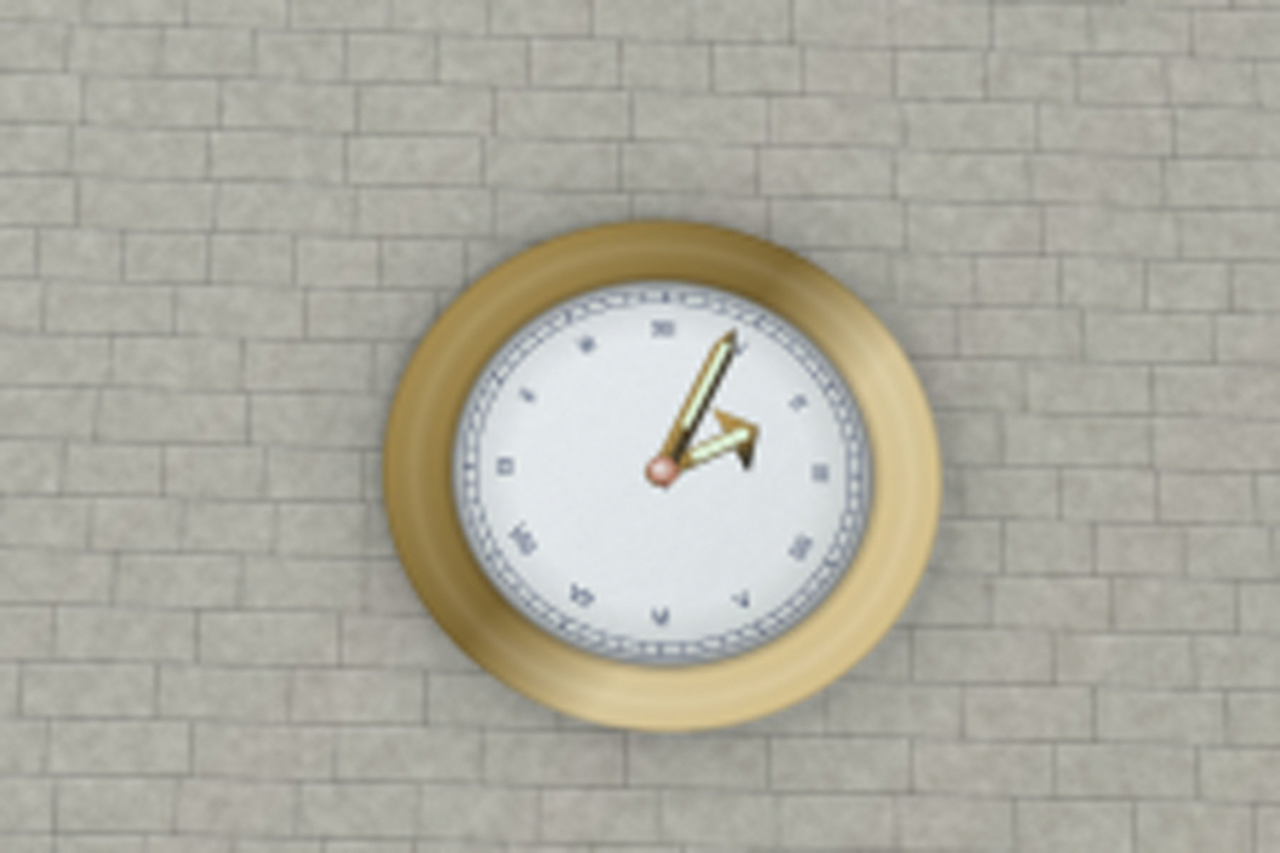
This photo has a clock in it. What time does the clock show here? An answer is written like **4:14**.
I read **2:04**
